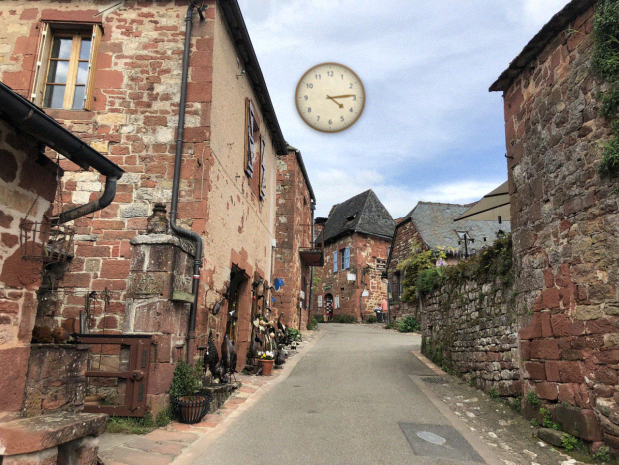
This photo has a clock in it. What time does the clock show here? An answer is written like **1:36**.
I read **4:14**
